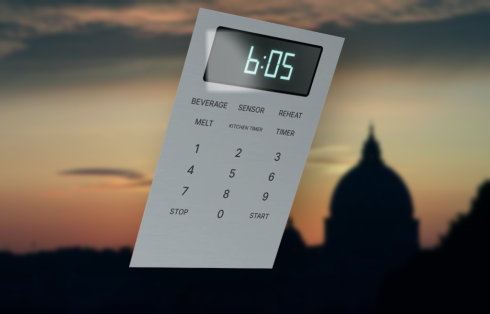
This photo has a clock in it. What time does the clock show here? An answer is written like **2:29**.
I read **6:05**
